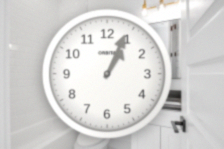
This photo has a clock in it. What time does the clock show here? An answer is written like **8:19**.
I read **1:04**
